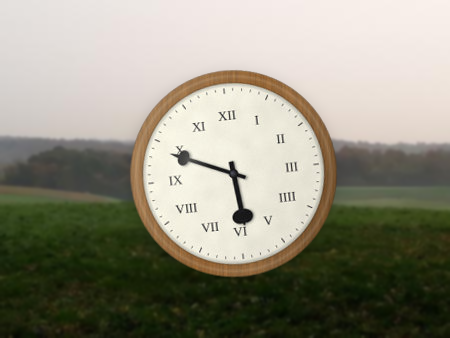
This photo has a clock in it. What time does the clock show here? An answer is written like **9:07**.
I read **5:49**
